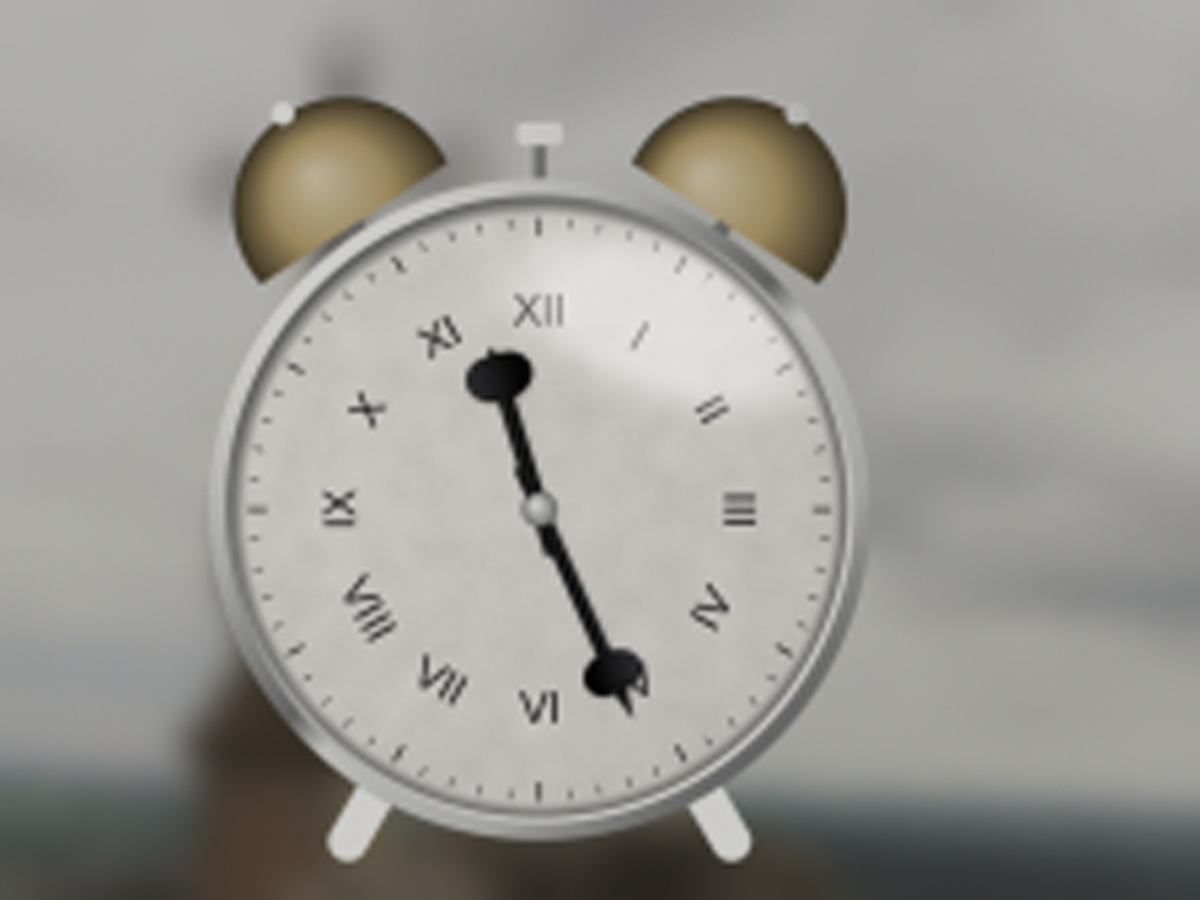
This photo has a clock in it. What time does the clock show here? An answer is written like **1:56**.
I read **11:26**
